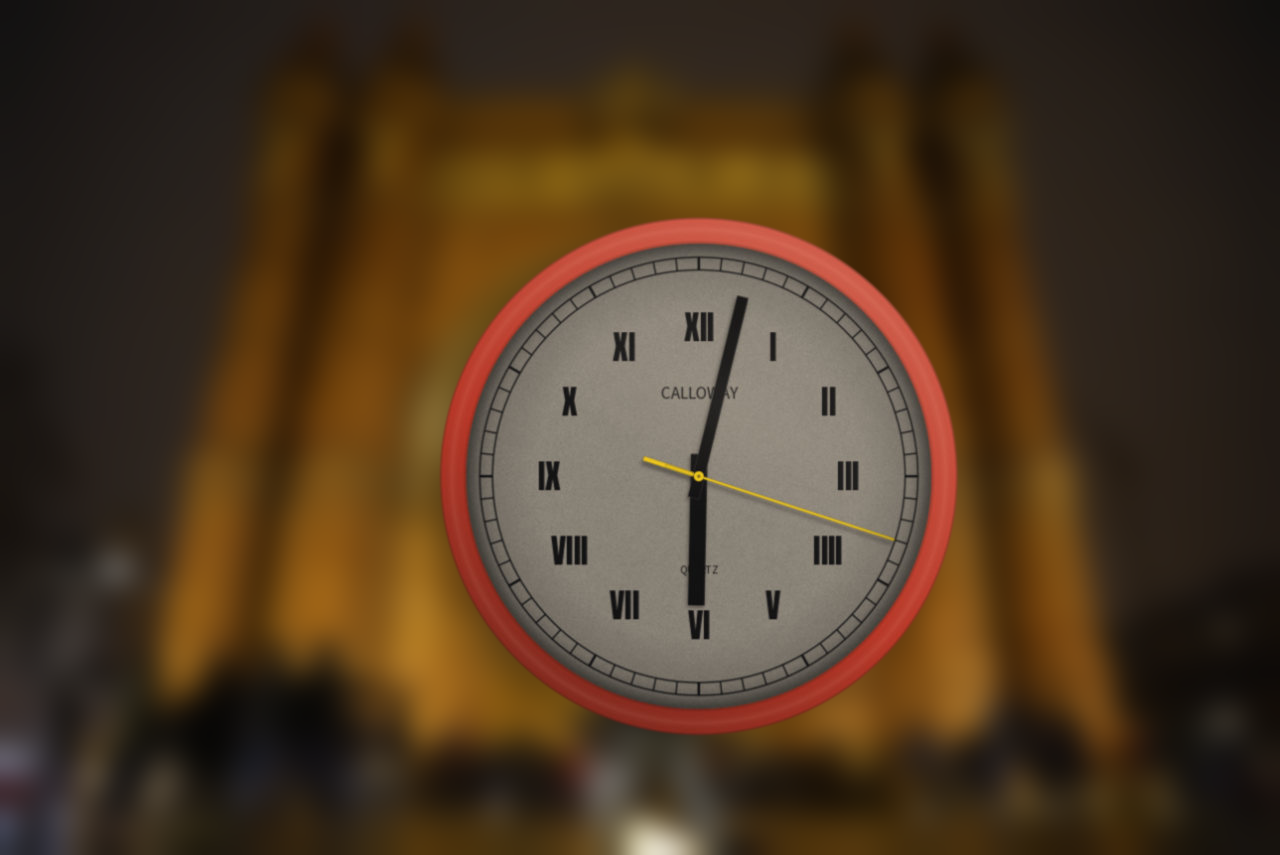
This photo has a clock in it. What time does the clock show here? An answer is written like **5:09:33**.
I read **6:02:18**
